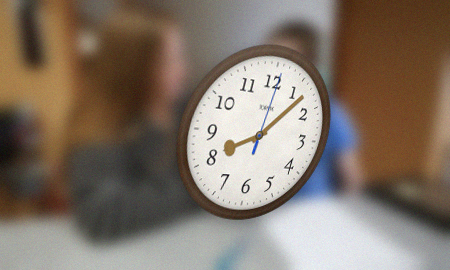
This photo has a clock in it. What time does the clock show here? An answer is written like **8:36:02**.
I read **8:07:01**
